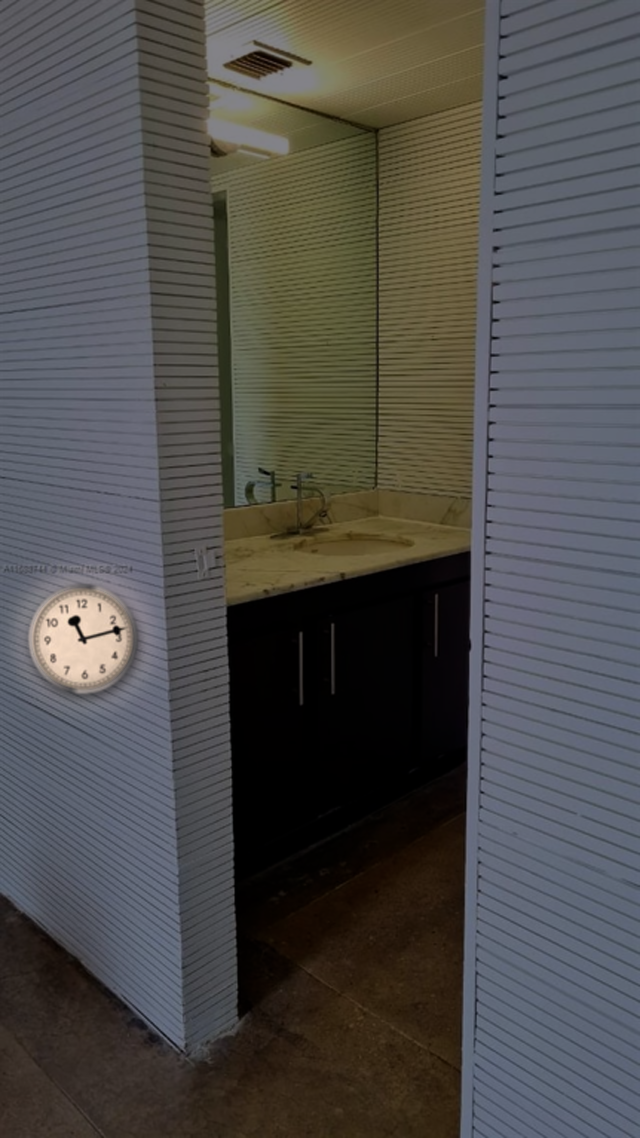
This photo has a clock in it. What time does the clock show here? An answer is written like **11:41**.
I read **11:13**
